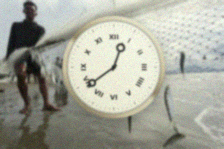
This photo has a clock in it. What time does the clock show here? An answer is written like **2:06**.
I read **12:39**
